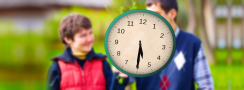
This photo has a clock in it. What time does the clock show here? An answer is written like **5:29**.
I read **5:30**
